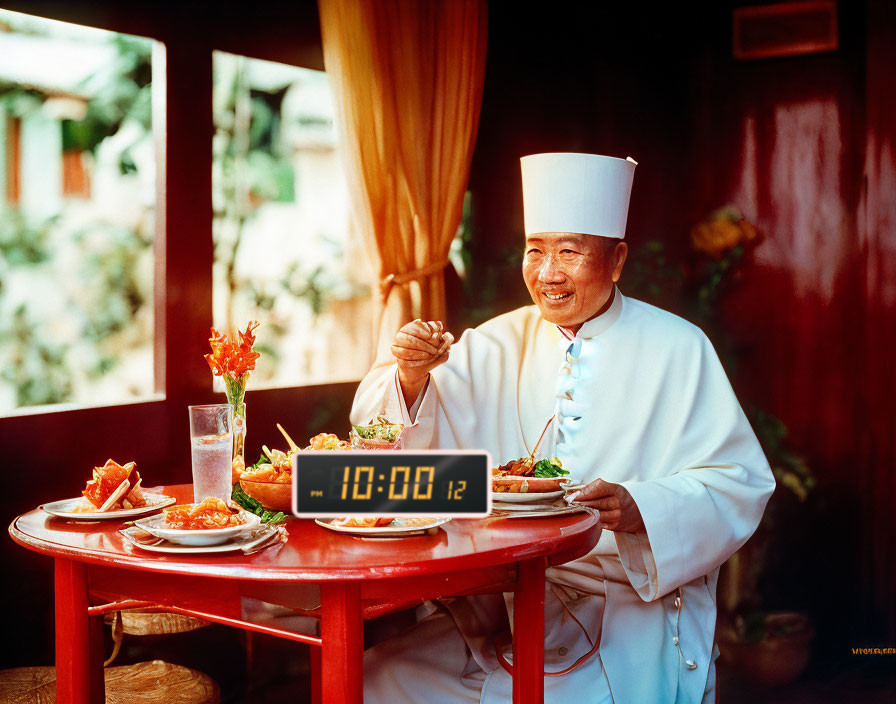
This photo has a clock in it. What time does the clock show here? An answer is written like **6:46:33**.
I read **10:00:12**
